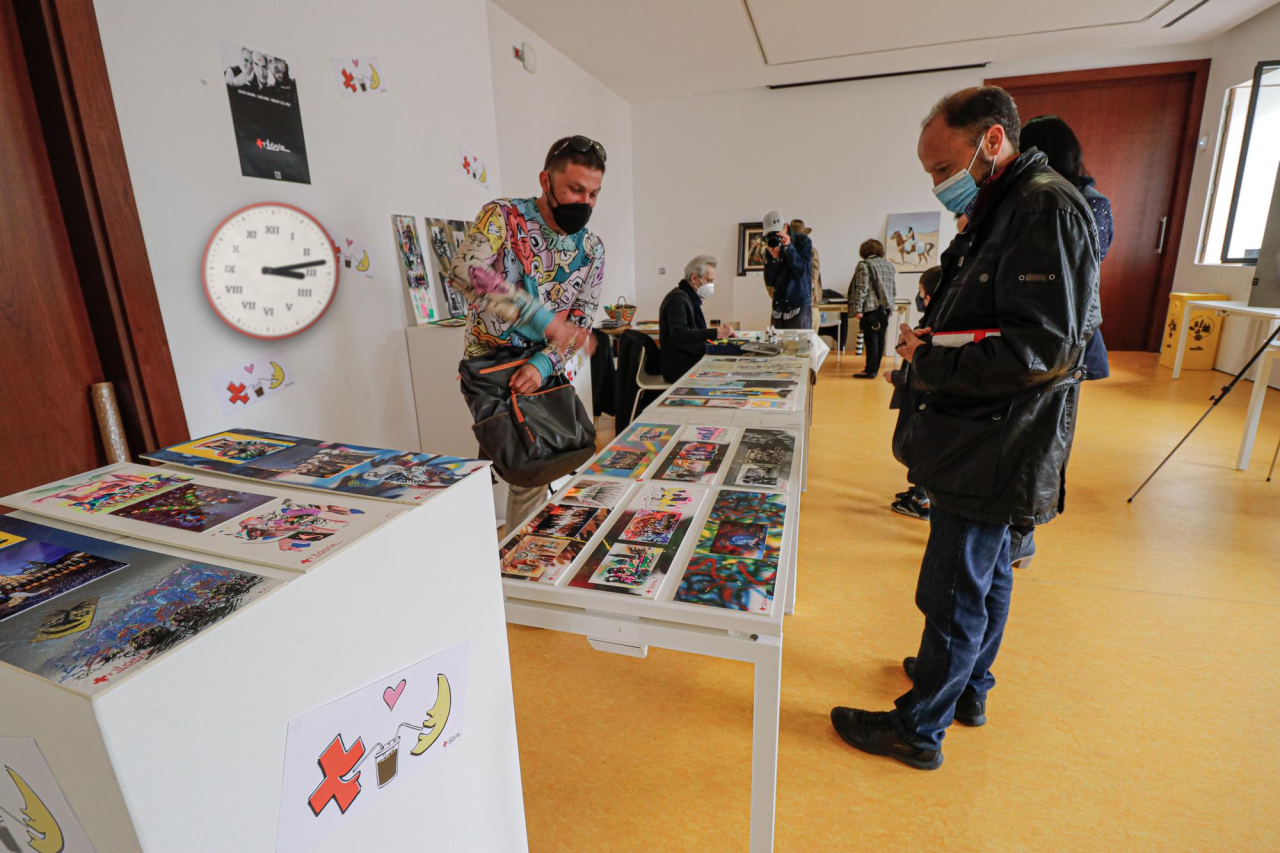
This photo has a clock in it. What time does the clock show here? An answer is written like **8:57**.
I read **3:13**
